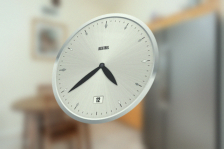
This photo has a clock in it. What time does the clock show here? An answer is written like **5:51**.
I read **4:39**
